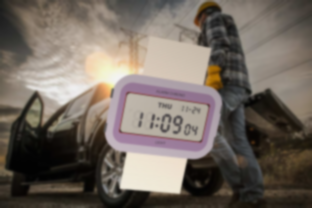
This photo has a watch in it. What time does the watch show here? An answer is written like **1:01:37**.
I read **11:09:04**
